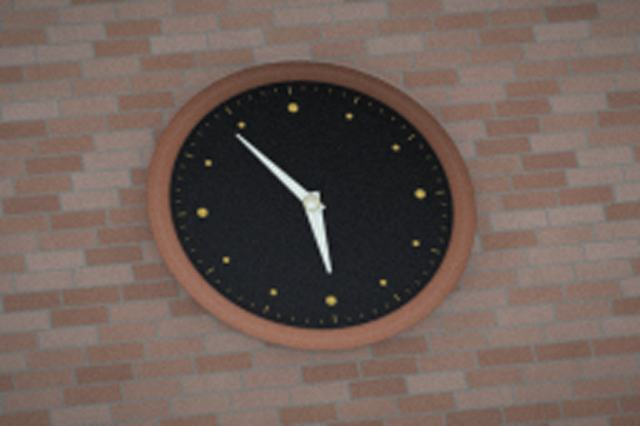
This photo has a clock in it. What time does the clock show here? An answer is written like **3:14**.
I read **5:54**
